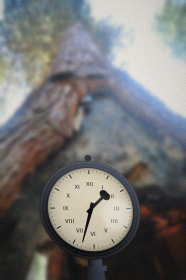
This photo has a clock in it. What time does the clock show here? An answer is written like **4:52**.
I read **1:33**
